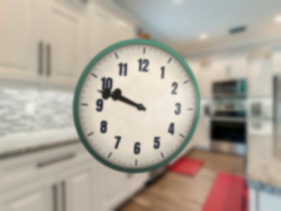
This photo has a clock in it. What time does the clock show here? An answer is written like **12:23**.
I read **9:48**
